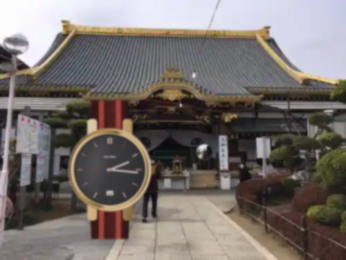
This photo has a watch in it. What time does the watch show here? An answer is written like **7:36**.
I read **2:16**
